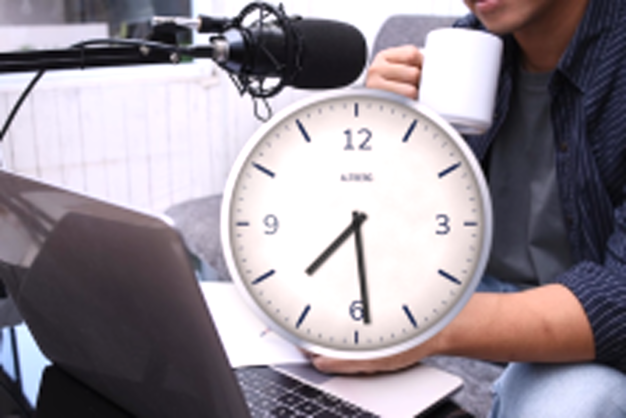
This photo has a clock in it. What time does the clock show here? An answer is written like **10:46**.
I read **7:29**
